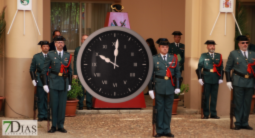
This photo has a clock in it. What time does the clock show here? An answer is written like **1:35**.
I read **10:01**
